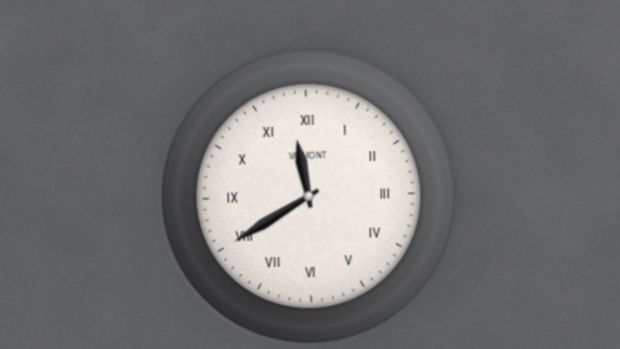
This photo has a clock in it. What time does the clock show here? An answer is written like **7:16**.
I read **11:40**
